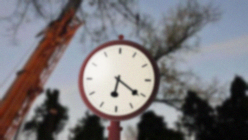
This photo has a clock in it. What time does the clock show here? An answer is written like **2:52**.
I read **6:21**
